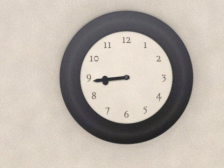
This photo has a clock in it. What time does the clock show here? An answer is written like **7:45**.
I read **8:44**
